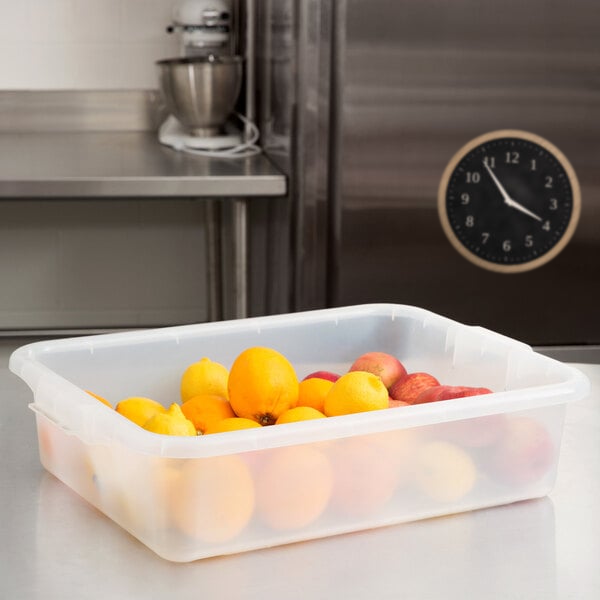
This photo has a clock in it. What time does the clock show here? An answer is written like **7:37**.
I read **3:54**
